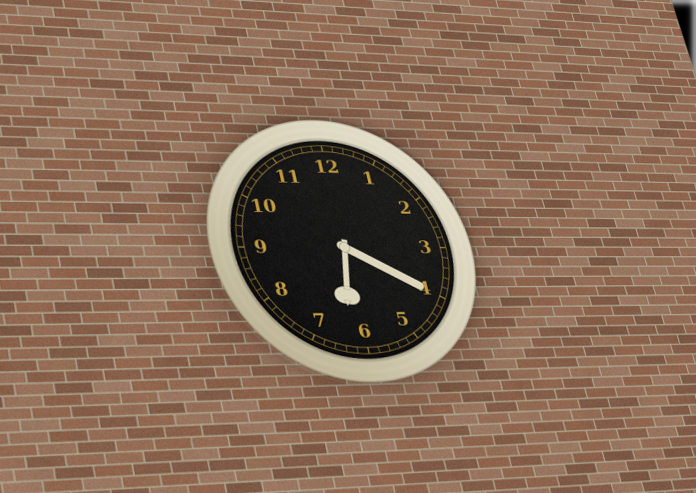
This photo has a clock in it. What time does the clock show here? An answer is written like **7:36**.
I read **6:20**
